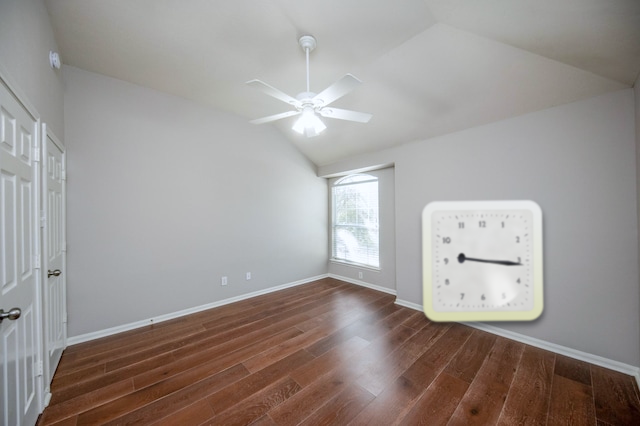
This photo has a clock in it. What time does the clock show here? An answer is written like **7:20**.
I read **9:16**
